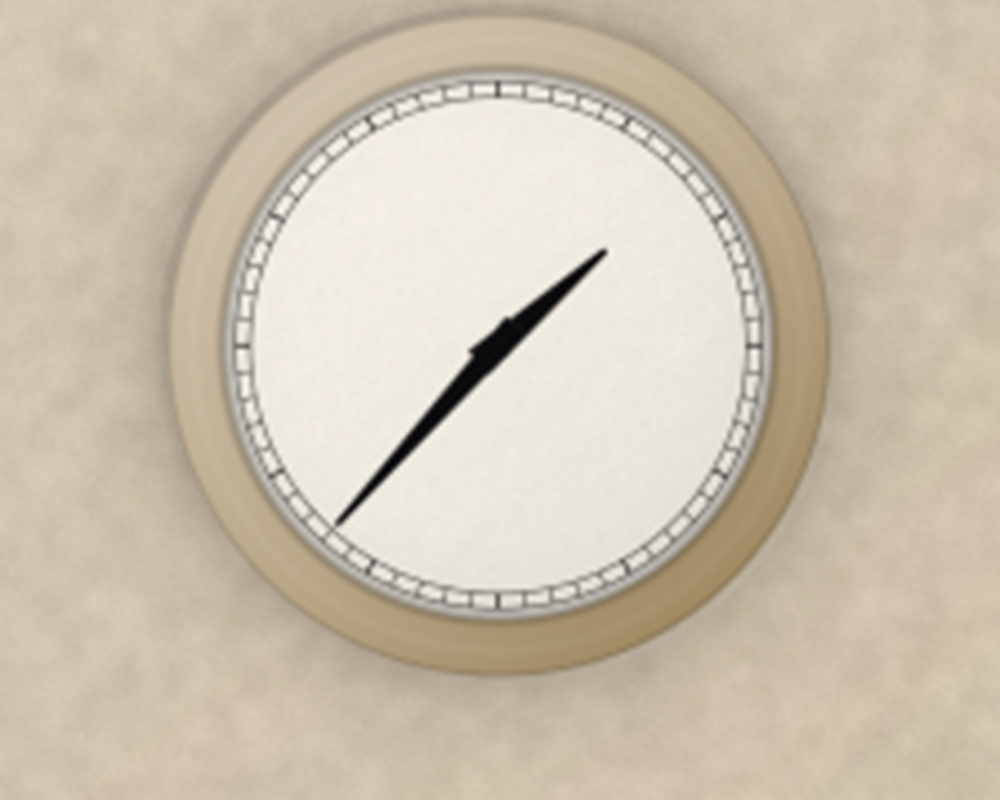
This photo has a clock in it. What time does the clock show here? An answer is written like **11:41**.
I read **1:37**
